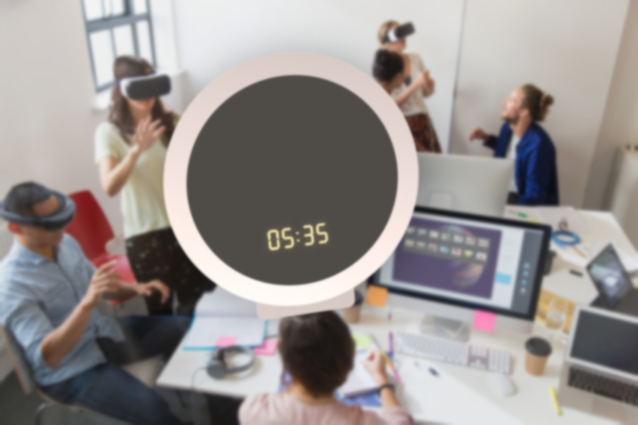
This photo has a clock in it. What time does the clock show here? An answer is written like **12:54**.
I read **5:35**
